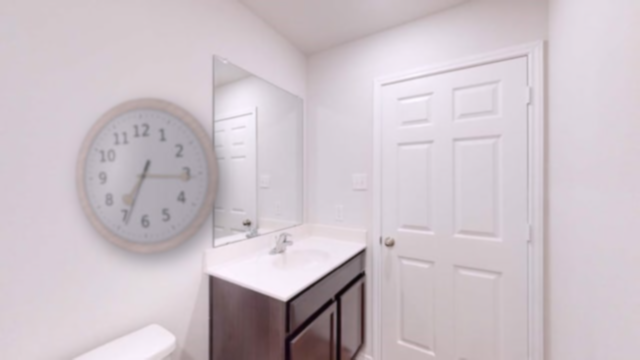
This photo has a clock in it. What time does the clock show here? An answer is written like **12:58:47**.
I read **7:15:34**
